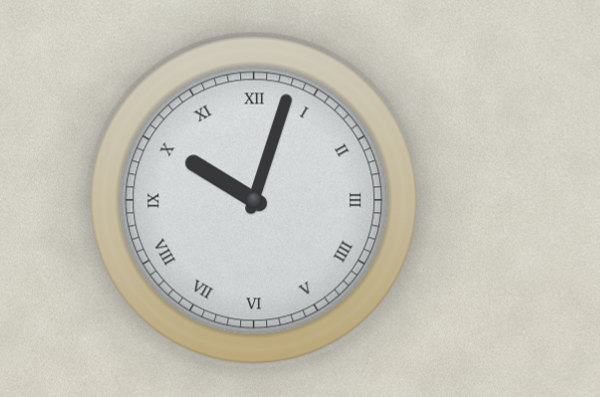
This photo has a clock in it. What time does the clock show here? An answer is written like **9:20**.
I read **10:03**
